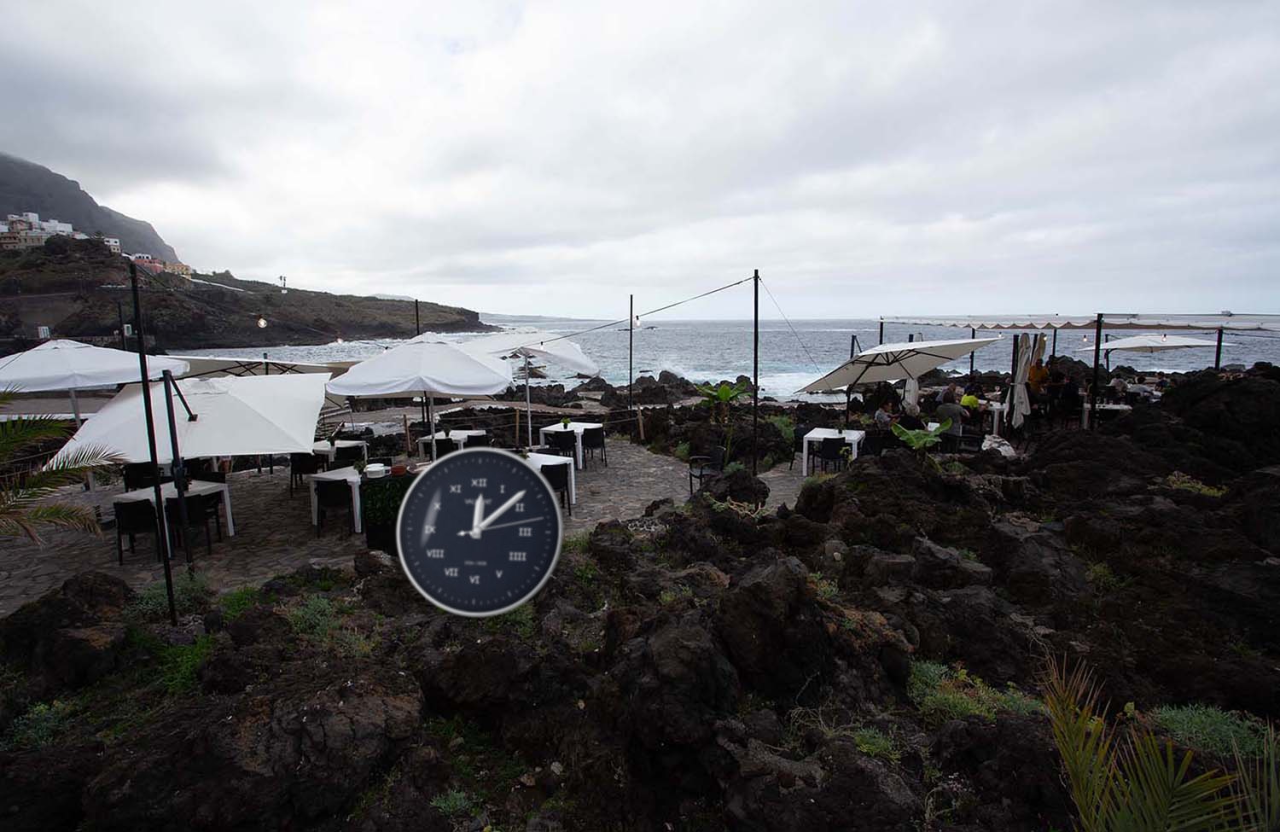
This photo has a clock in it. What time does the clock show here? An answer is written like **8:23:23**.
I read **12:08:13**
